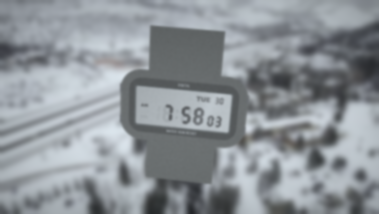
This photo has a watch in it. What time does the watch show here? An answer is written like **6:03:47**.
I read **7:58:03**
